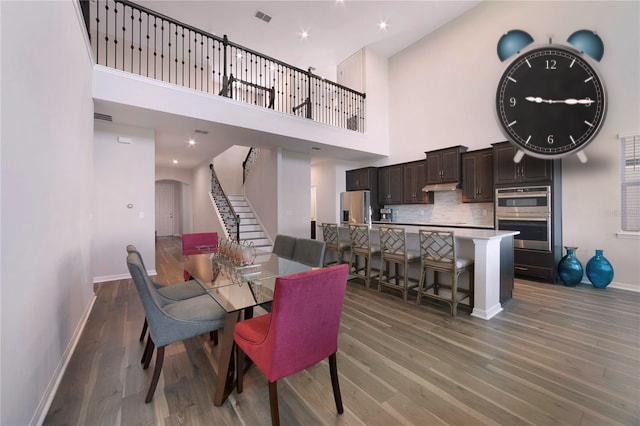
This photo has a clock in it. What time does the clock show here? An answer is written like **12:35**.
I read **9:15**
